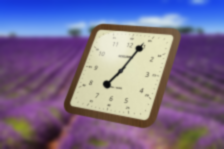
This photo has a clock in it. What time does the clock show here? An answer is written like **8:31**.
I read **7:04**
